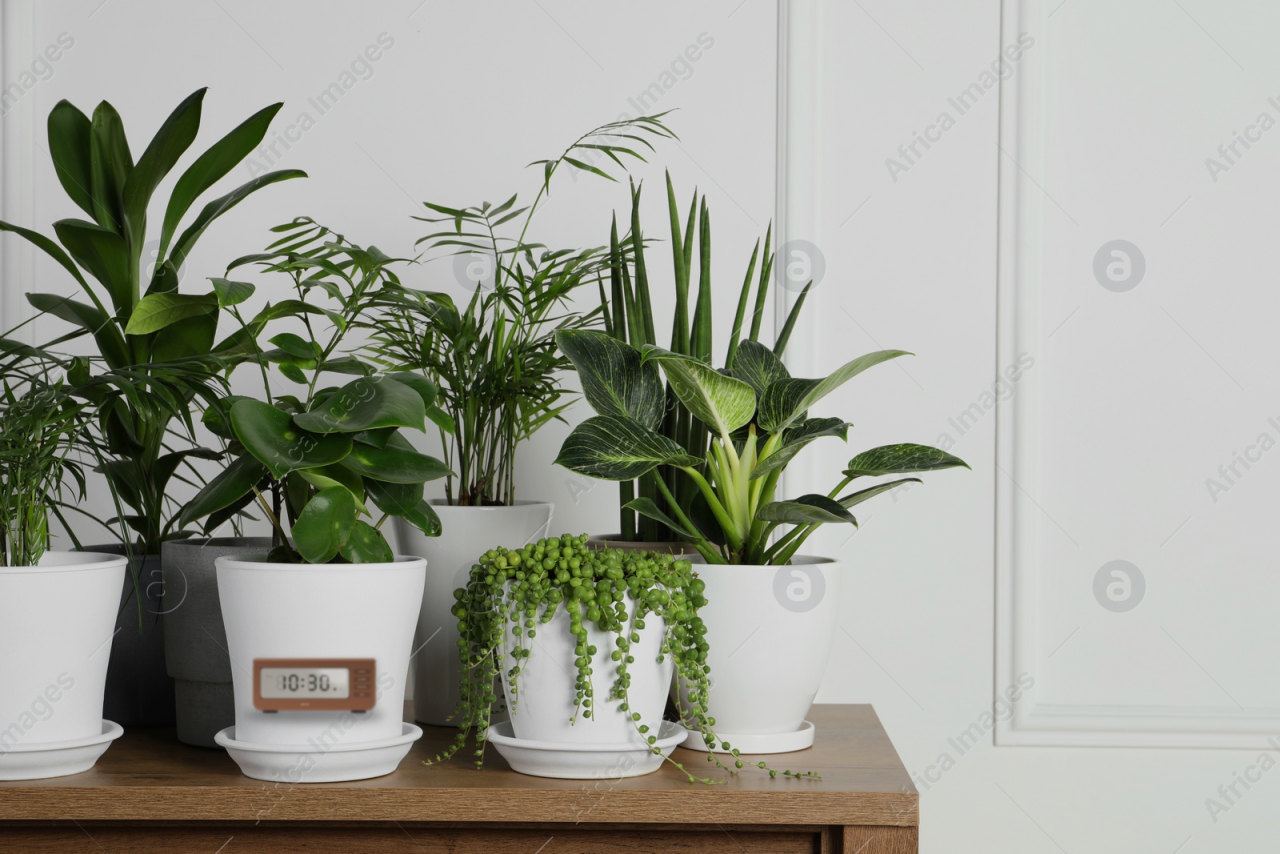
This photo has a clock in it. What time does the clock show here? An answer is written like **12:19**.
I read **10:30**
